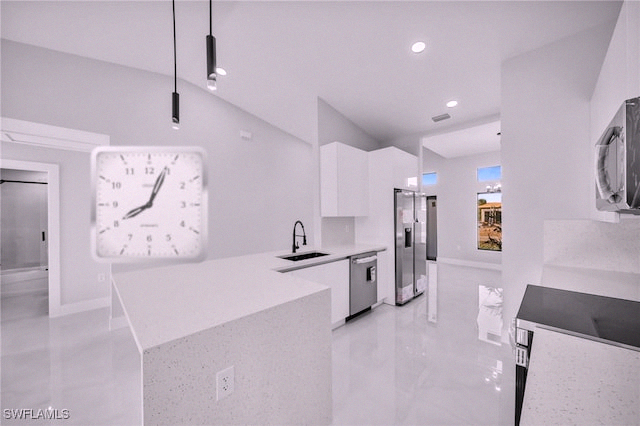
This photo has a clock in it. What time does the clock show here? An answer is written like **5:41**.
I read **8:04**
